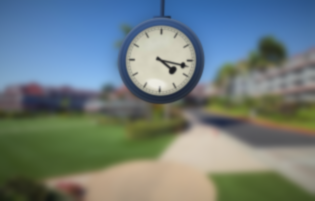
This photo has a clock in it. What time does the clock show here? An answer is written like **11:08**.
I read **4:17**
